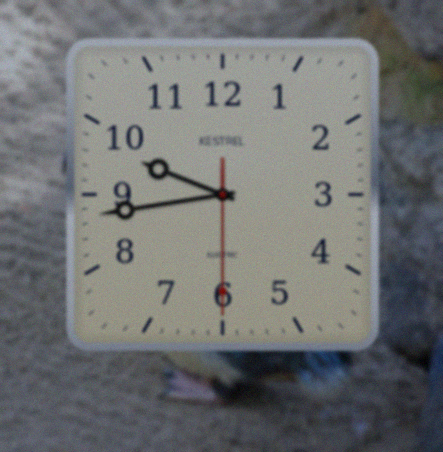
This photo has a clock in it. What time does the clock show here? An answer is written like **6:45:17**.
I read **9:43:30**
